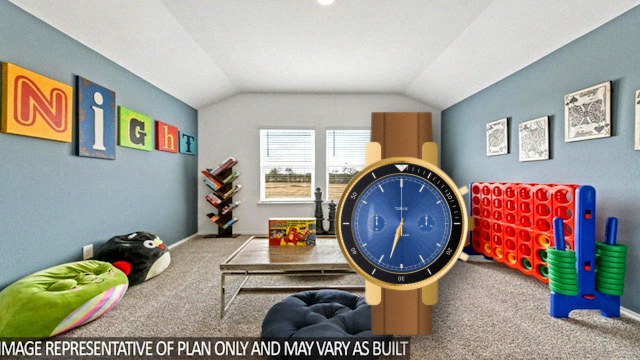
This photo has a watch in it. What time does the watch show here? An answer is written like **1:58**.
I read **6:33**
